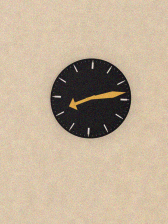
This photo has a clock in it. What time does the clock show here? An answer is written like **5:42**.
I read **8:13**
